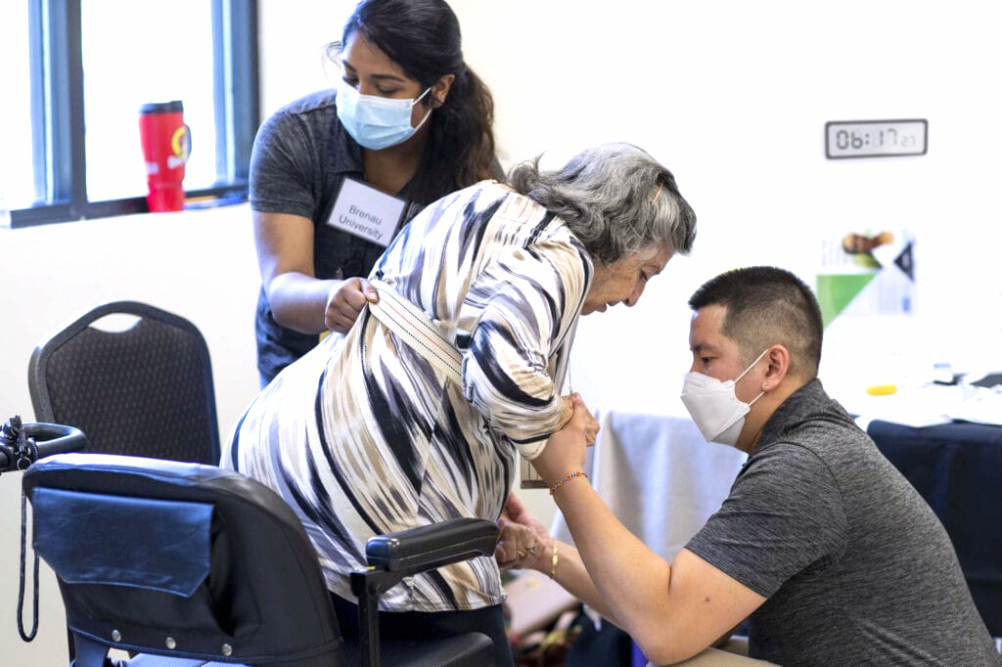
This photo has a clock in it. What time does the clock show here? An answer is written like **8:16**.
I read **6:17**
